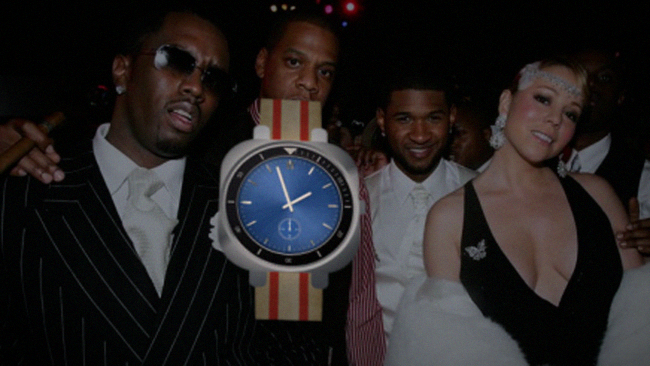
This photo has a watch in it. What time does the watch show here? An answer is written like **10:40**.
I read **1:57**
